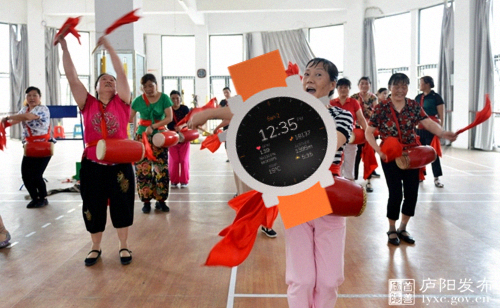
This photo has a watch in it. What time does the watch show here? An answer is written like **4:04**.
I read **12:35**
